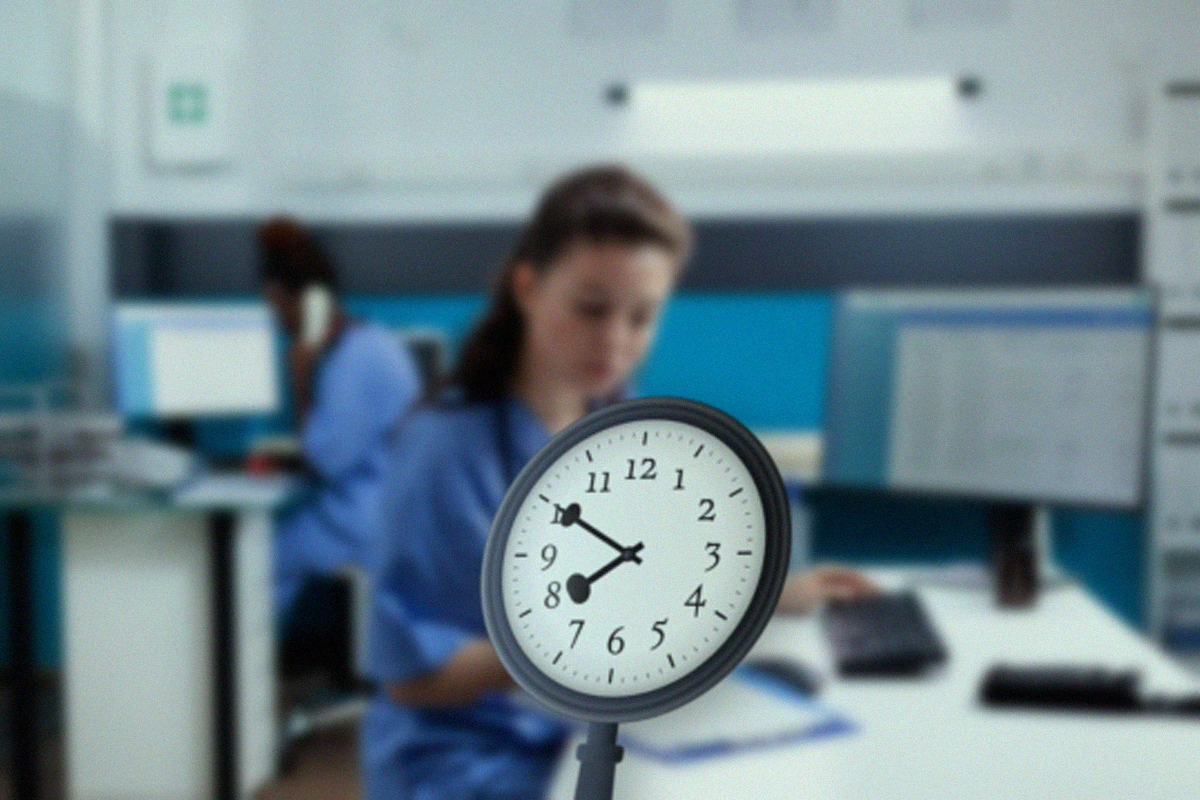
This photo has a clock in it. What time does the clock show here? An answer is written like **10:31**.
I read **7:50**
